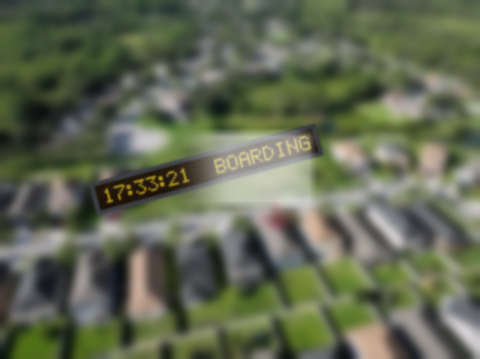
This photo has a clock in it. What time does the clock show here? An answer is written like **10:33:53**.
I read **17:33:21**
